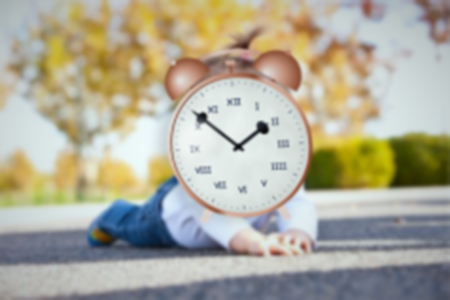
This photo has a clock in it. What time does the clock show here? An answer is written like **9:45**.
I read **1:52**
